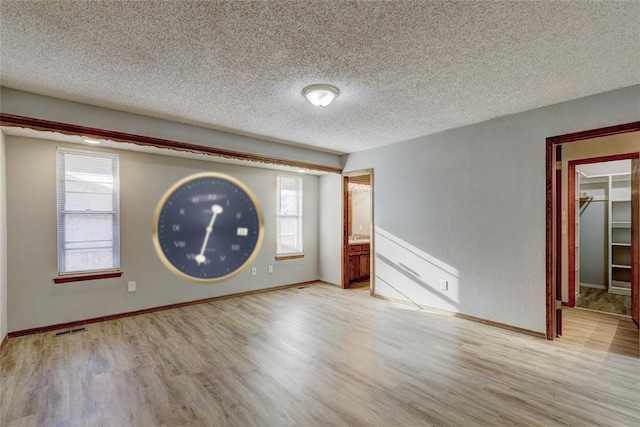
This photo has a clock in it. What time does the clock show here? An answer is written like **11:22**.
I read **12:32**
